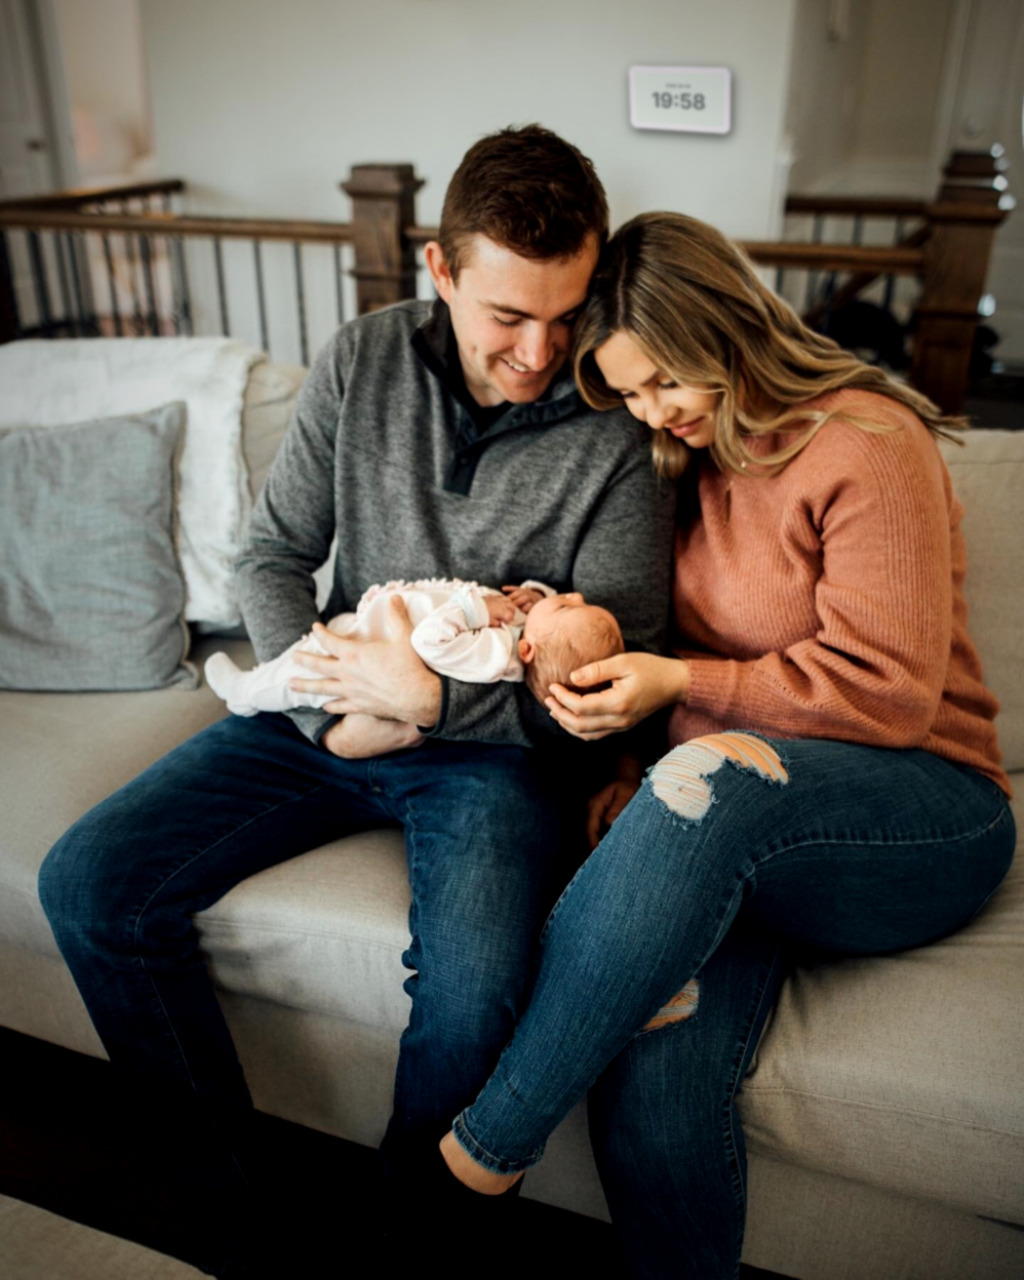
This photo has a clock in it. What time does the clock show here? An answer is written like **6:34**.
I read **19:58**
